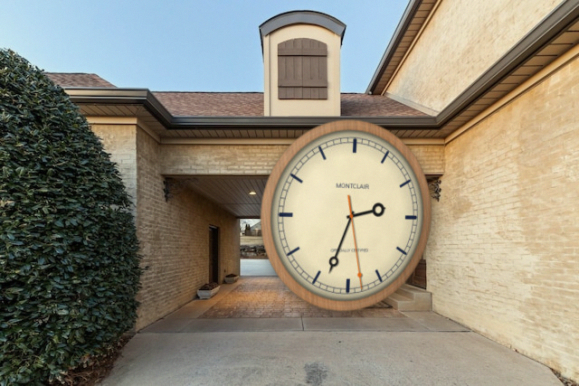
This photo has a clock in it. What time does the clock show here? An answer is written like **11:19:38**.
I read **2:33:28**
